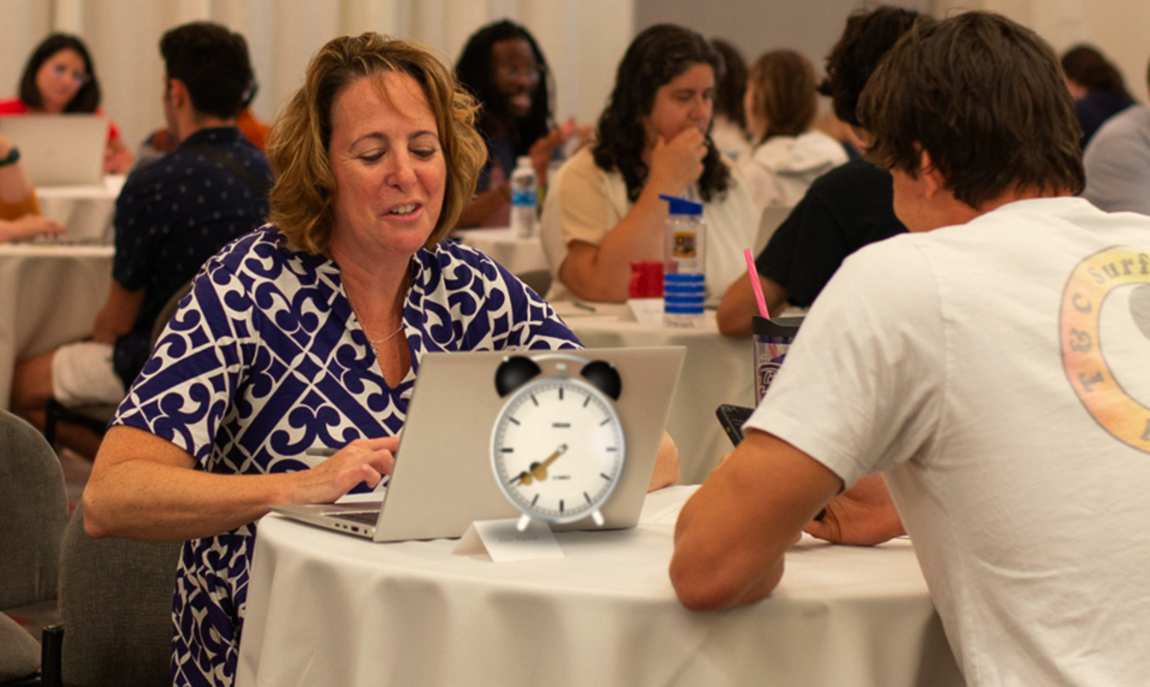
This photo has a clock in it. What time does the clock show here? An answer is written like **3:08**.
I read **7:39**
